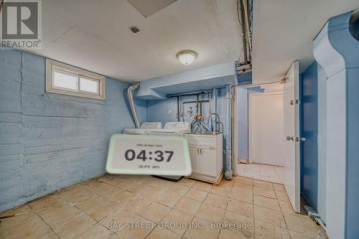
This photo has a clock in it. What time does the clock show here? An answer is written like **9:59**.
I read **4:37**
